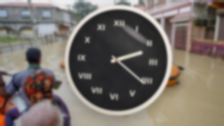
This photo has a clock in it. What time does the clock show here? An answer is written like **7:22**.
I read **2:21**
